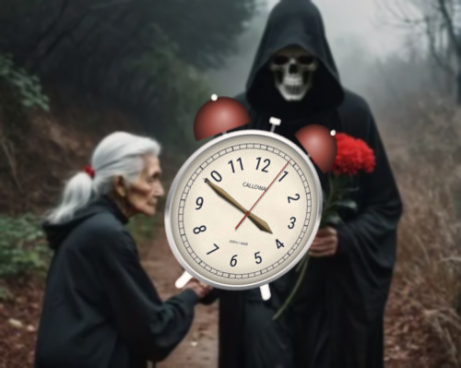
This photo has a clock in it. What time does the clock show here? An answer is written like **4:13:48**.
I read **3:49:04**
